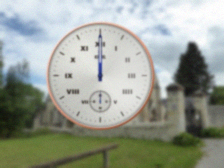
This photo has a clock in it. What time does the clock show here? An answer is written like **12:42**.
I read **12:00**
